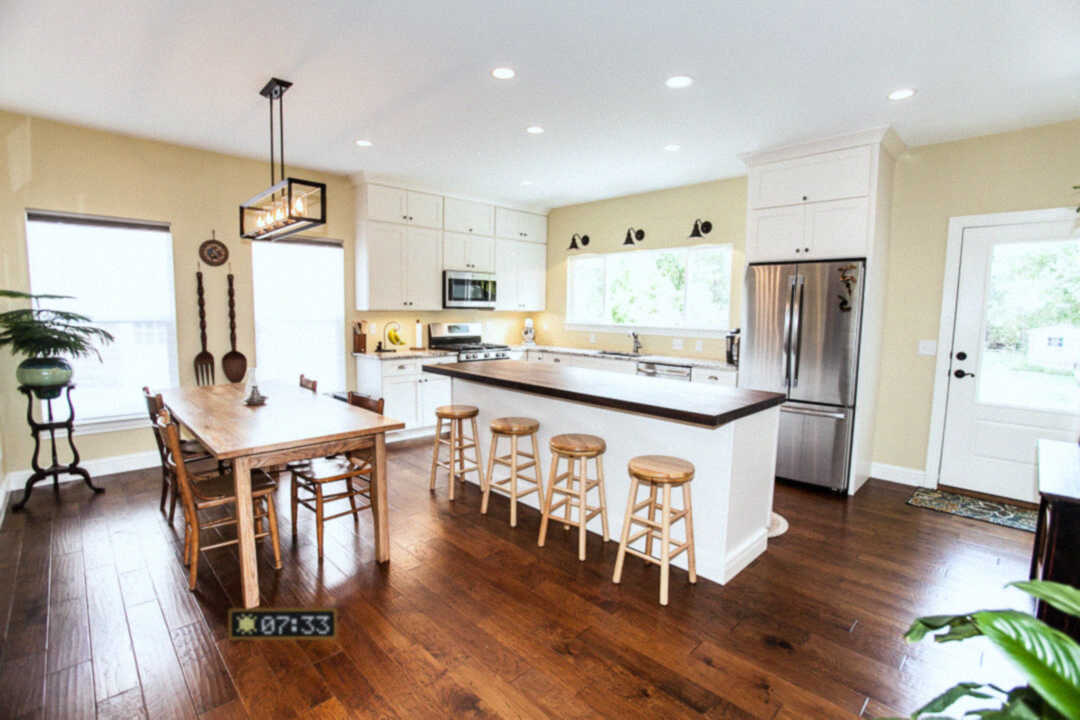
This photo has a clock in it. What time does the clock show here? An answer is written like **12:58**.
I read **7:33**
